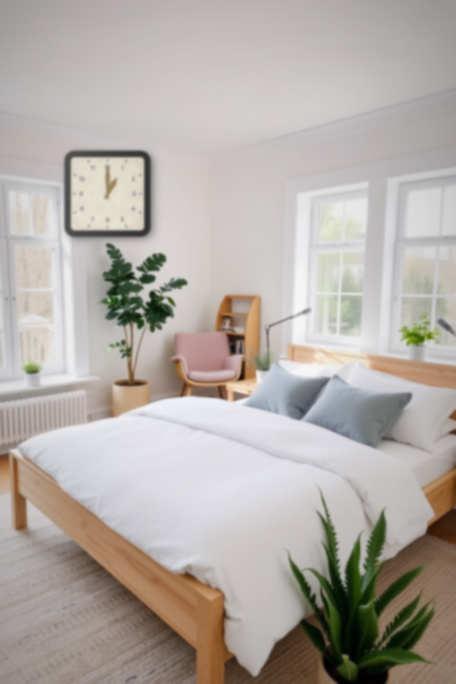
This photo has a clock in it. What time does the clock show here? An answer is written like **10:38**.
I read **1:00**
